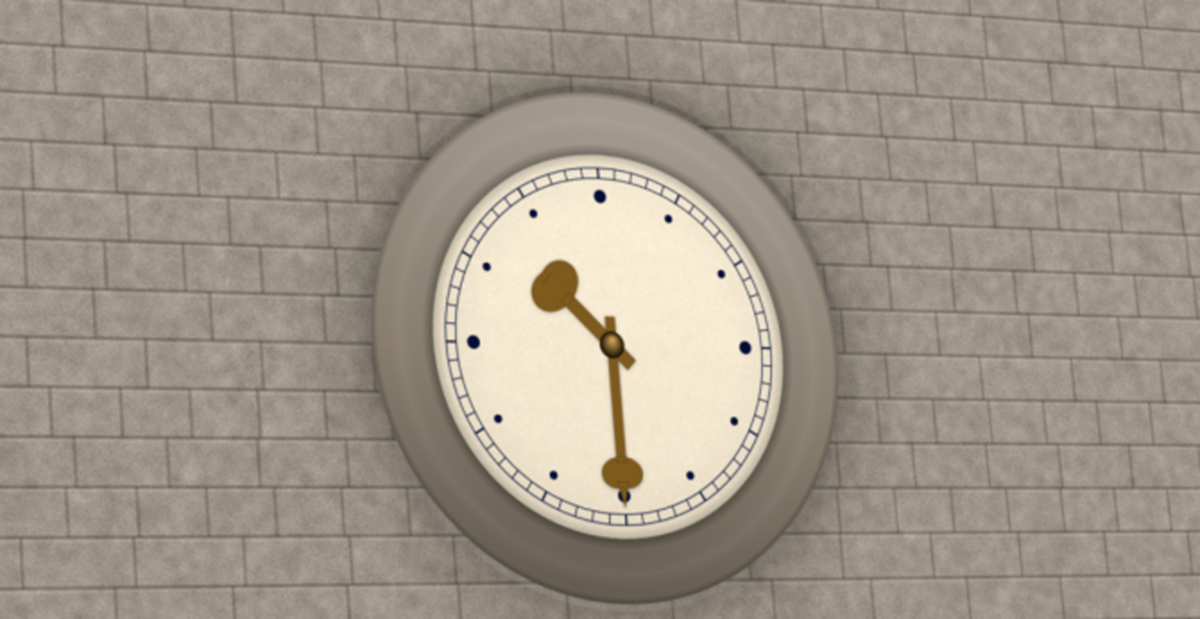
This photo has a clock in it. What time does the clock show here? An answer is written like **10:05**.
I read **10:30**
